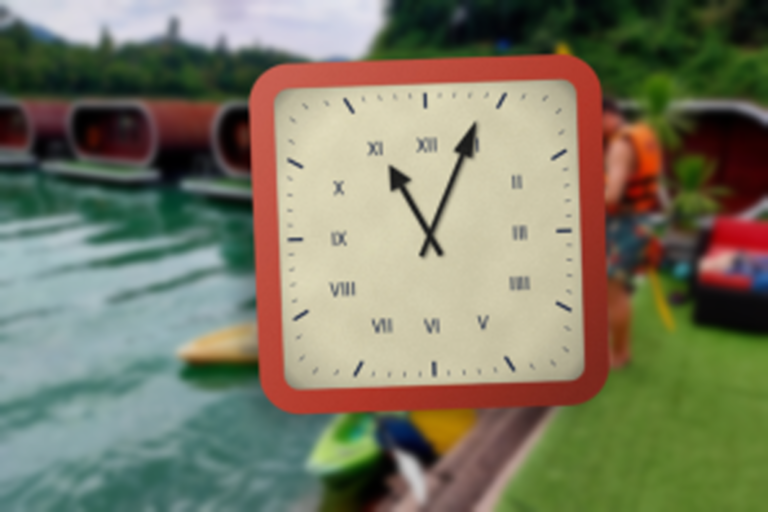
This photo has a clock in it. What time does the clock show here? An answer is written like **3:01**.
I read **11:04**
